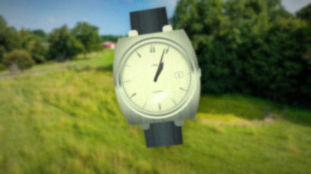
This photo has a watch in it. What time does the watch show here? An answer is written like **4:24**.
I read **1:04**
